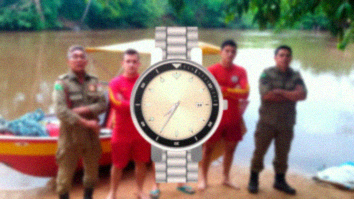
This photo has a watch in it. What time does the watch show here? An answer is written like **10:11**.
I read **7:35**
